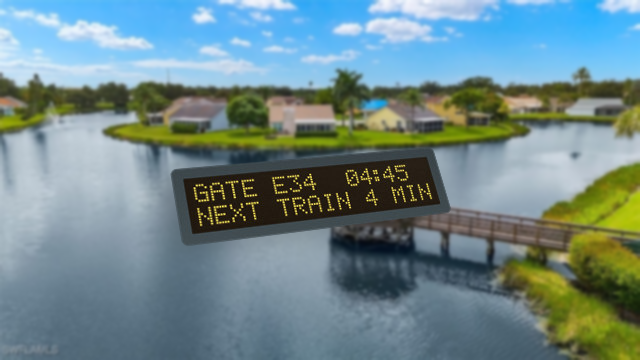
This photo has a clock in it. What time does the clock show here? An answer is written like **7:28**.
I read **4:45**
